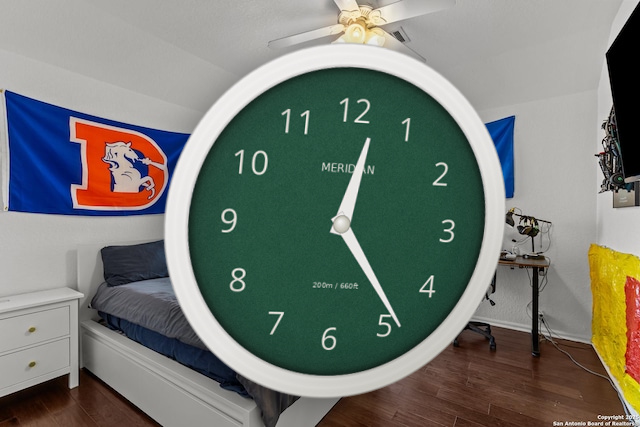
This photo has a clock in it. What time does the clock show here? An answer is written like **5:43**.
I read **12:24**
